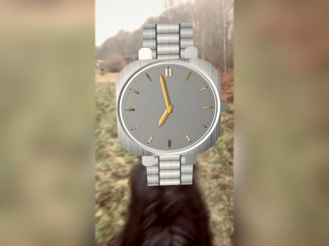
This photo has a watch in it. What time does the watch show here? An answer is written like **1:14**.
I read **6:58**
